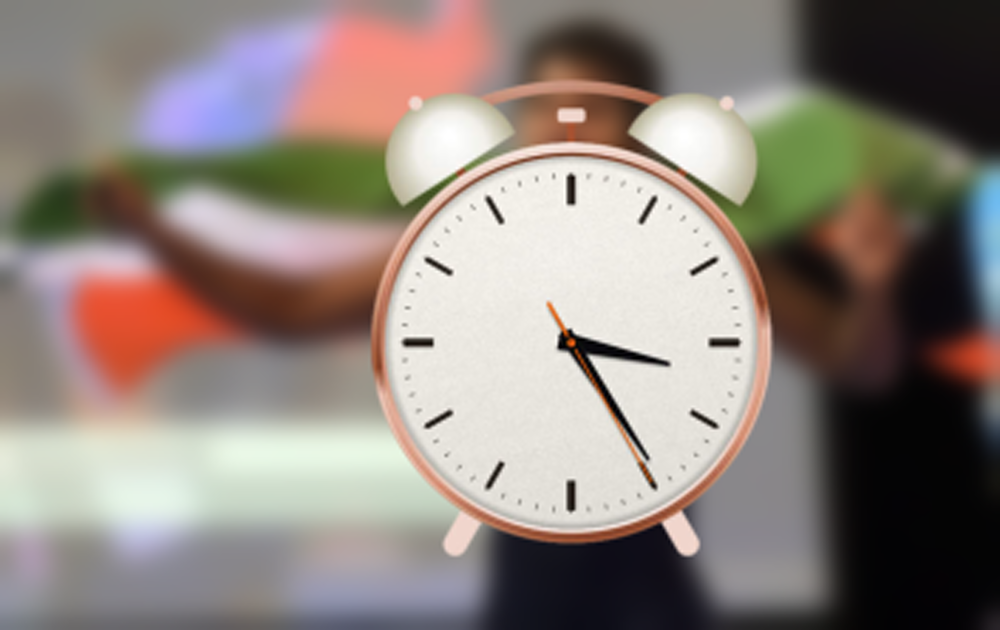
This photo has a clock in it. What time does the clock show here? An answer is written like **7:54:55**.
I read **3:24:25**
